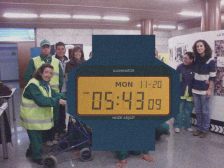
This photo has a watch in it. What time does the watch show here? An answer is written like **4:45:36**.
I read **5:43:09**
